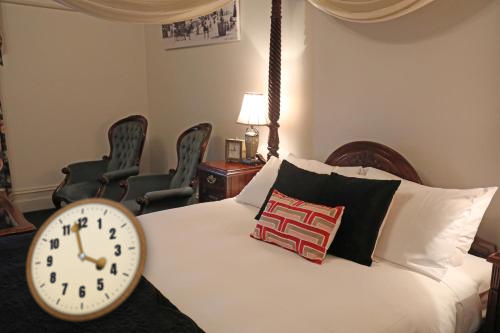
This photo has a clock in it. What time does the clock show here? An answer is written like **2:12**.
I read **3:58**
